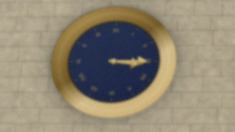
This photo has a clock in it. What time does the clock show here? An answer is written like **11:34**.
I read **3:15**
